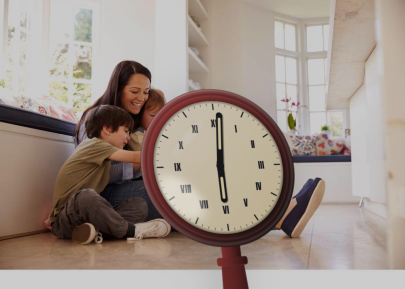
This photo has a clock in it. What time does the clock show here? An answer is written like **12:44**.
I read **6:01**
